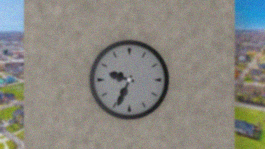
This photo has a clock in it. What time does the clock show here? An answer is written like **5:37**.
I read **9:34**
